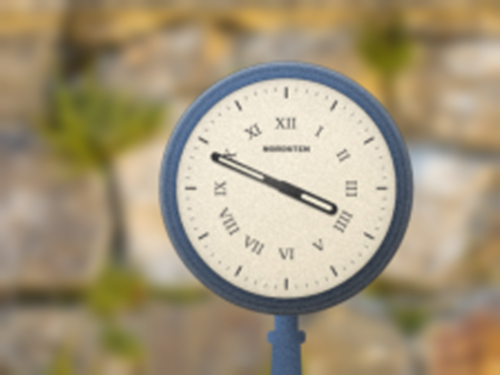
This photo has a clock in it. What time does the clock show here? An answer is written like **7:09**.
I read **3:49**
